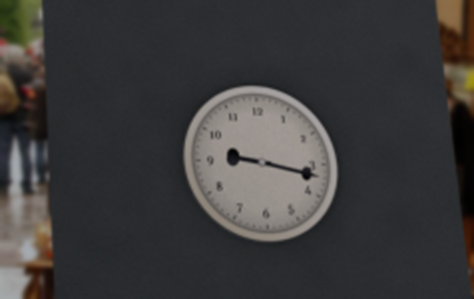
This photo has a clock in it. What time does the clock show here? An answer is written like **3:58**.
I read **9:17**
